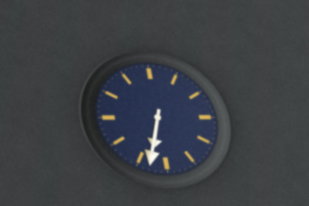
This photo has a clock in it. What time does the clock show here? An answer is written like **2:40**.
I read **6:33**
